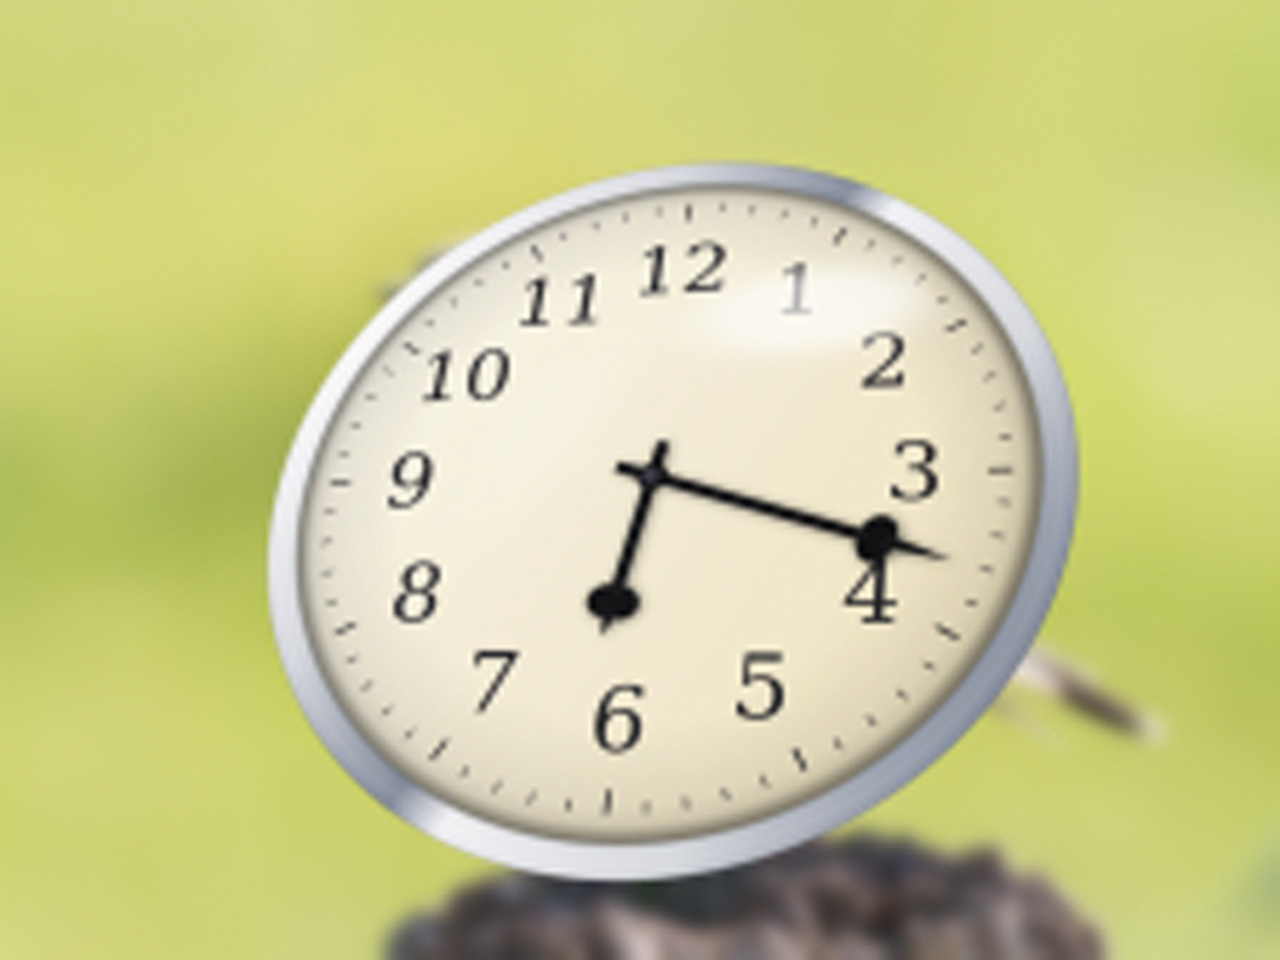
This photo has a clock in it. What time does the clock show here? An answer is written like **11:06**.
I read **6:18**
